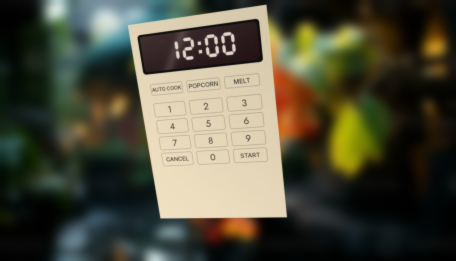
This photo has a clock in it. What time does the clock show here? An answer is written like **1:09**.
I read **12:00**
